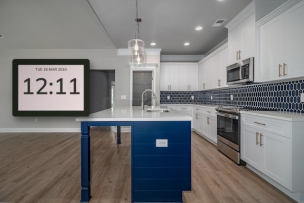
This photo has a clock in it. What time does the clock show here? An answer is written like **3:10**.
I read **12:11**
